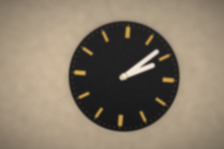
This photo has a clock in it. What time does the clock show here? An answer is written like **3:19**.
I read **2:08**
